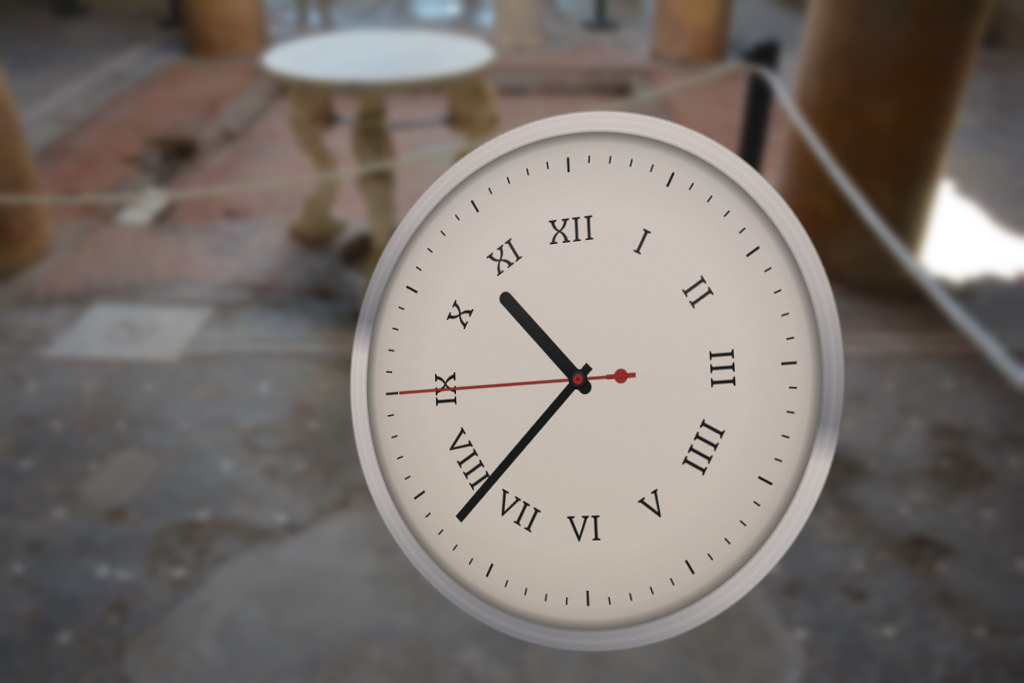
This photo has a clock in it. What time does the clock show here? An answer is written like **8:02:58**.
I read **10:37:45**
